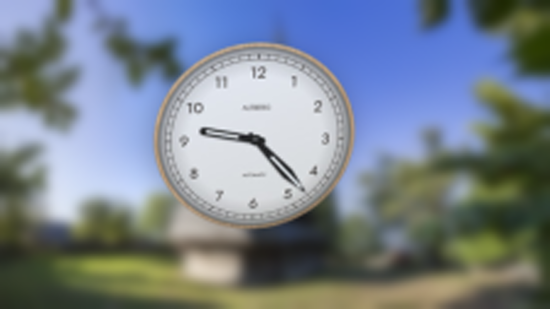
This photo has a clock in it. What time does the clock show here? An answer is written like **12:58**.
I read **9:23**
